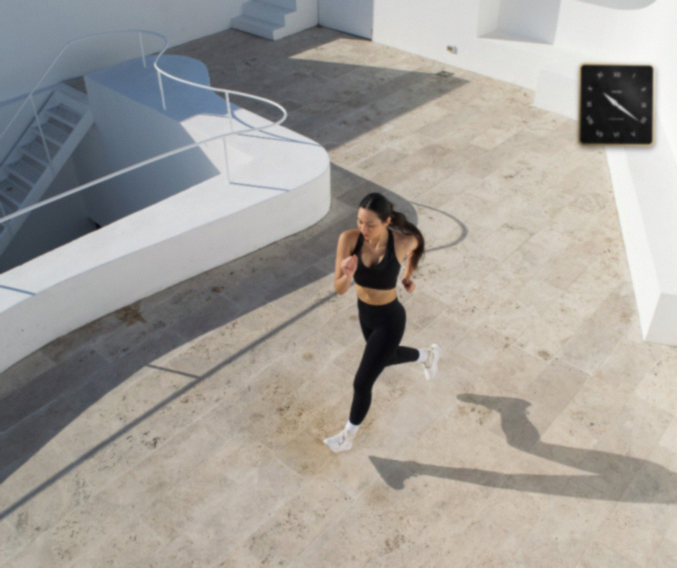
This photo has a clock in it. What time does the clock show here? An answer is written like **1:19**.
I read **10:21**
